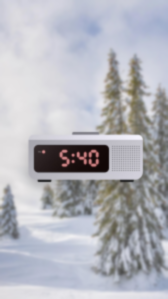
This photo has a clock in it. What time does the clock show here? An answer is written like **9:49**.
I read **5:40**
